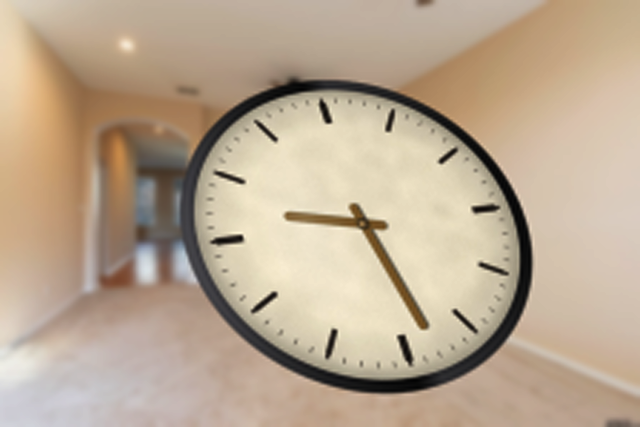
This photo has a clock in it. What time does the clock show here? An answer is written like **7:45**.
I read **9:28**
